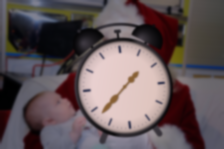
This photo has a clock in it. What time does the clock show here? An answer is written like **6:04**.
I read **1:38**
